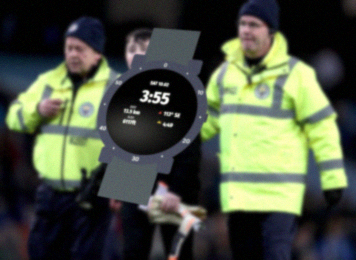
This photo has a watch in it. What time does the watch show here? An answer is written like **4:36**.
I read **3:55**
